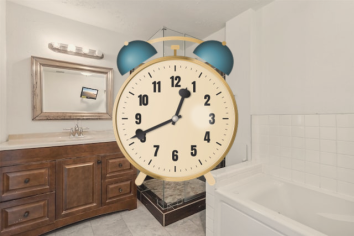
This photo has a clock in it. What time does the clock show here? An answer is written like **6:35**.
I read **12:41**
